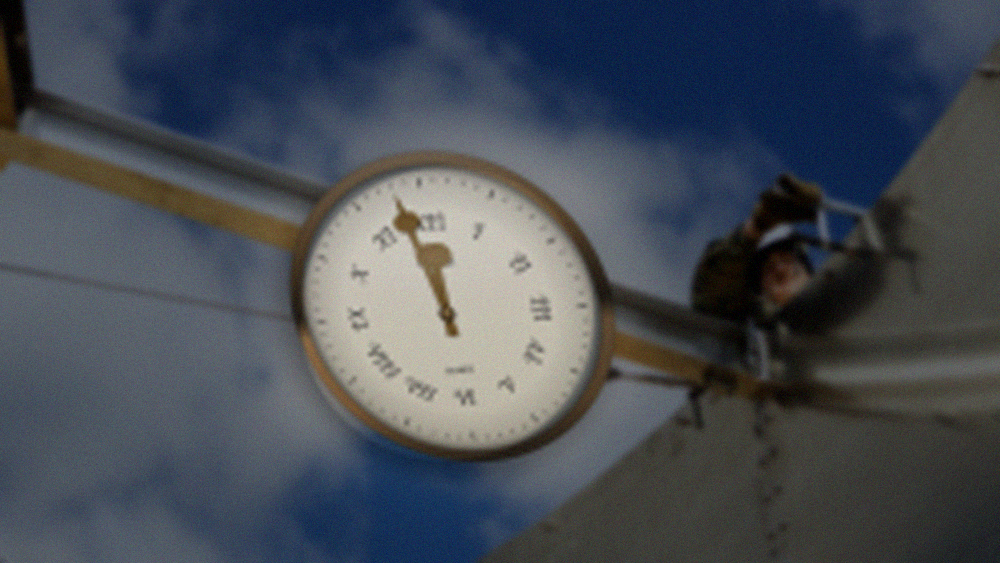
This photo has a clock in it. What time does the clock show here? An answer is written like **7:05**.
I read **11:58**
